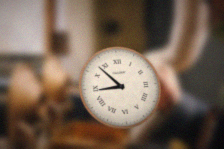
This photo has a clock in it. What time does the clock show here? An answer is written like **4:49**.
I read **8:53**
